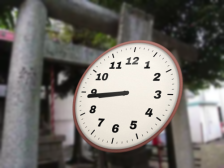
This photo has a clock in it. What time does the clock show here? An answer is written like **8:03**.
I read **8:44**
